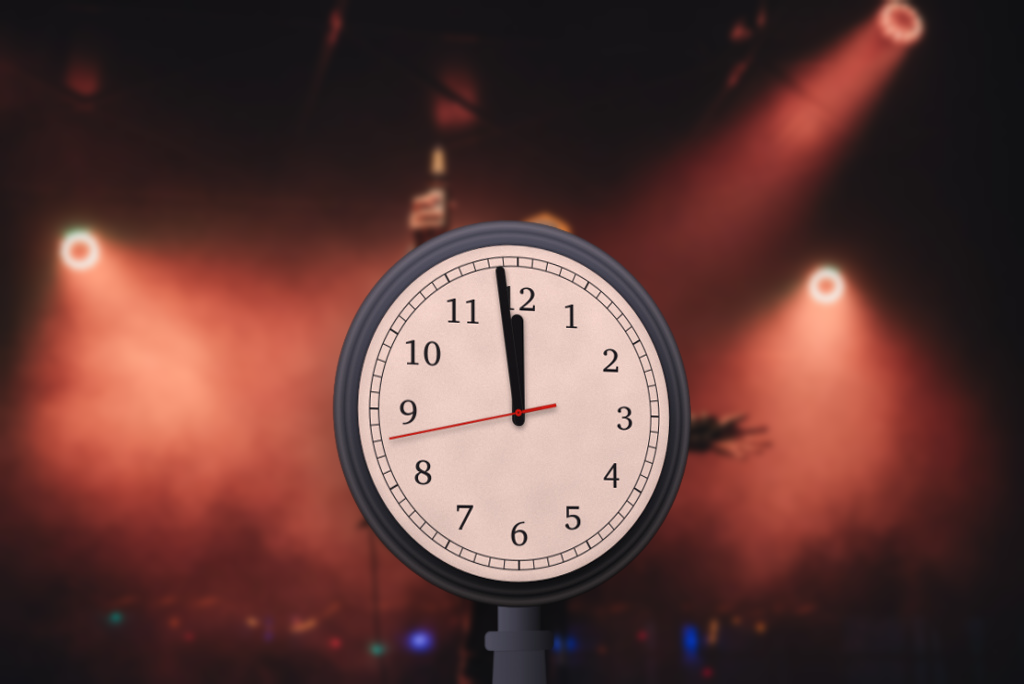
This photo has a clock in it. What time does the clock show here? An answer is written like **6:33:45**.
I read **11:58:43**
